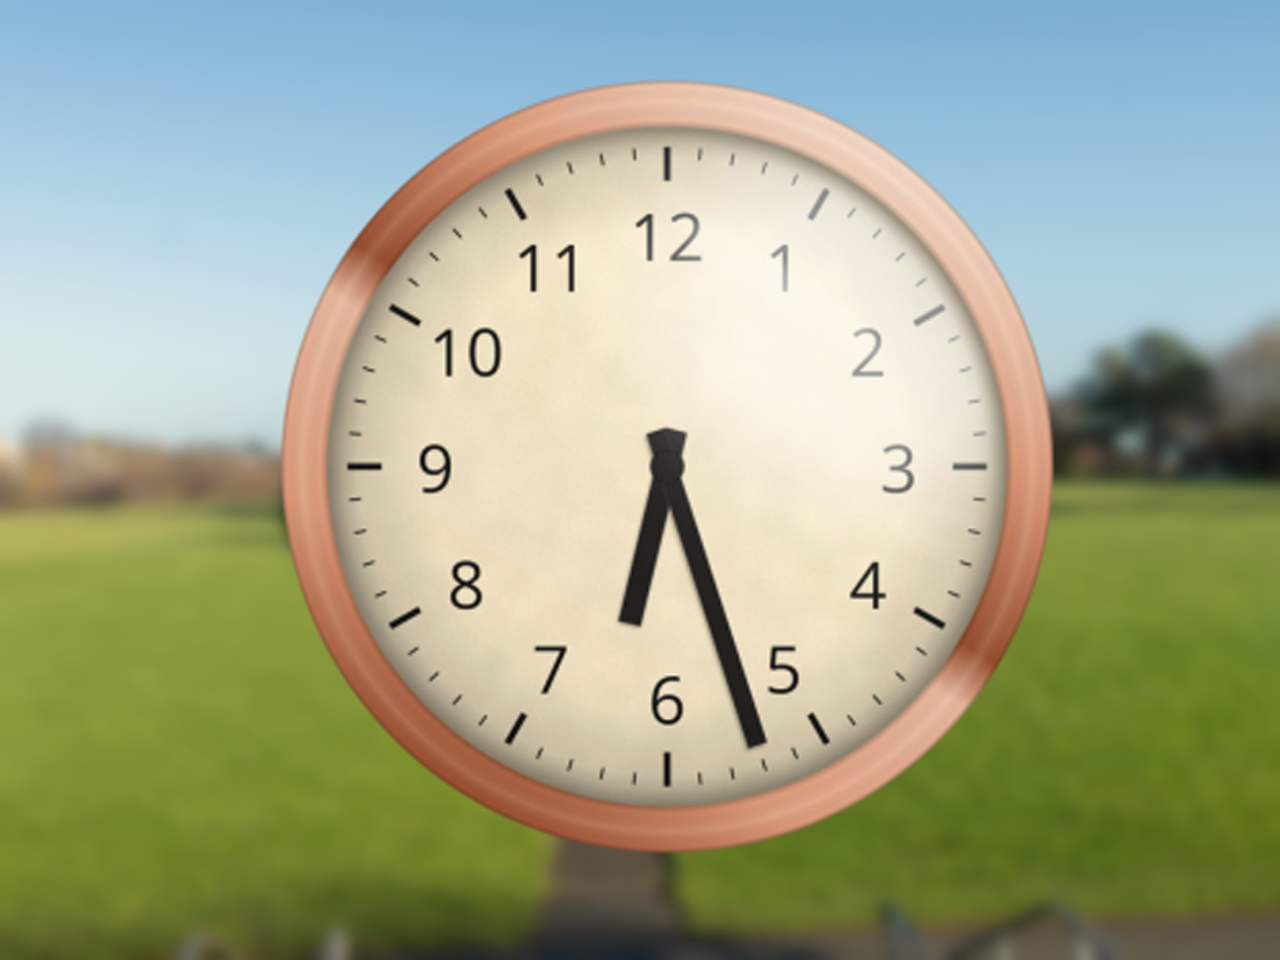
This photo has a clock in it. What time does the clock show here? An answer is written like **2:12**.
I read **6:27**
